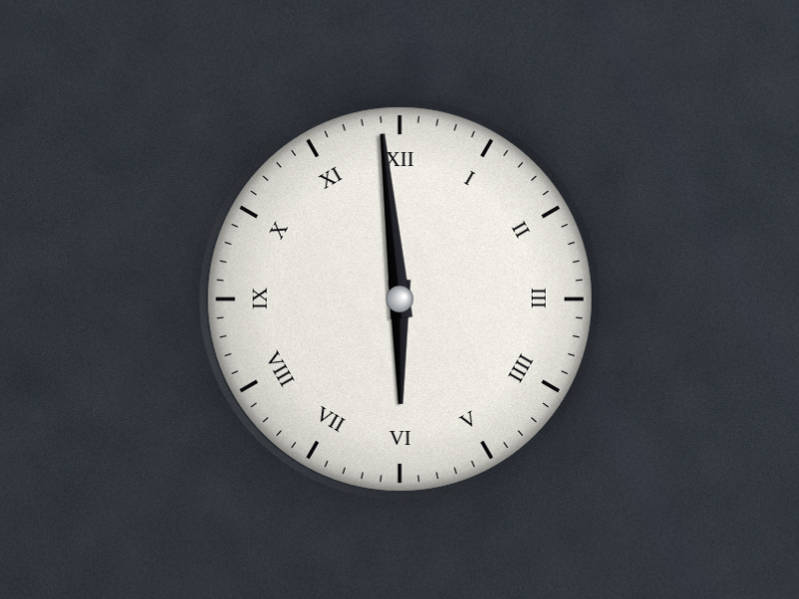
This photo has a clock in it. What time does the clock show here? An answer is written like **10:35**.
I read **5:59**
